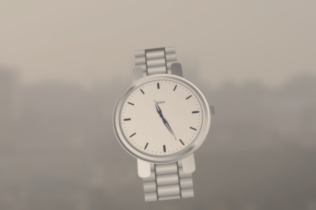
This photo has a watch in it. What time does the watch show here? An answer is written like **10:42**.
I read **11:26**
